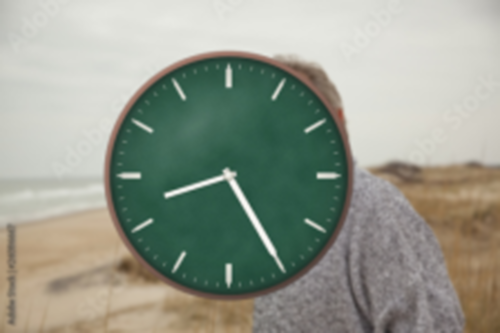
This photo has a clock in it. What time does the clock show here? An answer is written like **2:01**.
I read **8:25**
